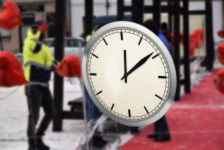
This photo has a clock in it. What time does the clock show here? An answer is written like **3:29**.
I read **12:09**
